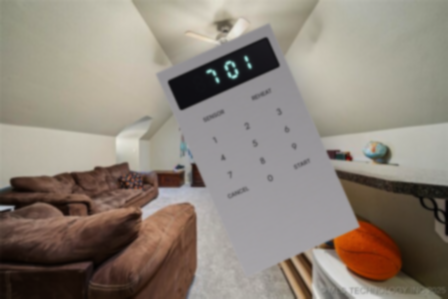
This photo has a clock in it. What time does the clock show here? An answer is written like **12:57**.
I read **7:01**
